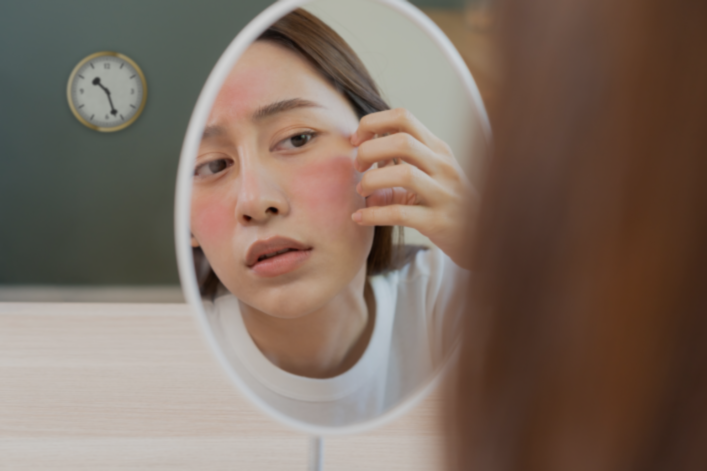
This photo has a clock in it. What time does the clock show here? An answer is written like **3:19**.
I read **10:27**
